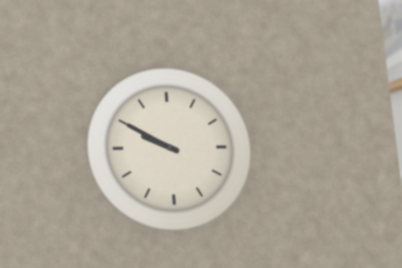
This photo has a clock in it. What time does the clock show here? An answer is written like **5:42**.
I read **9:50**
